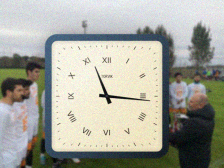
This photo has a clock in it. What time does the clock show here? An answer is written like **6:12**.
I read **11:16**
